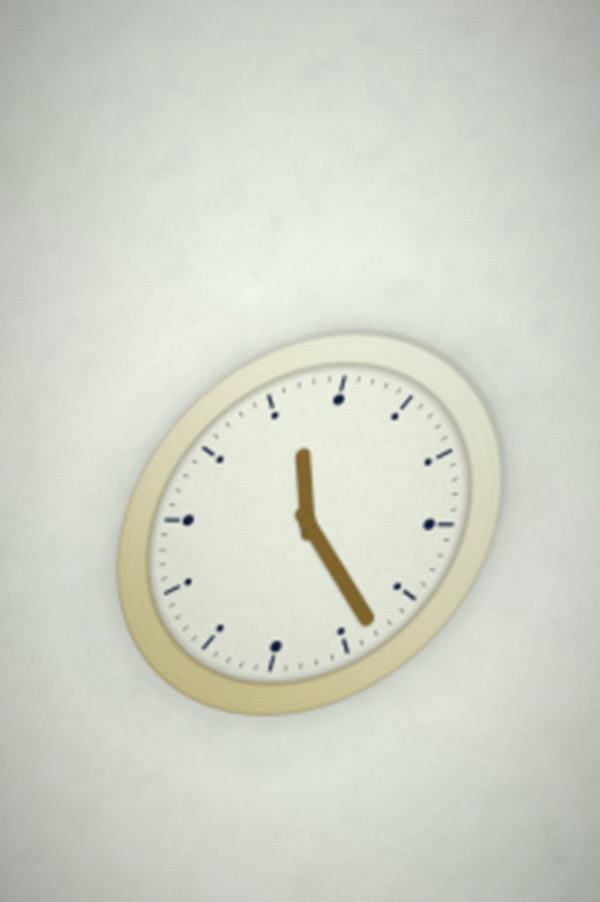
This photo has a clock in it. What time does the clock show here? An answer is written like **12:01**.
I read **11:23**
